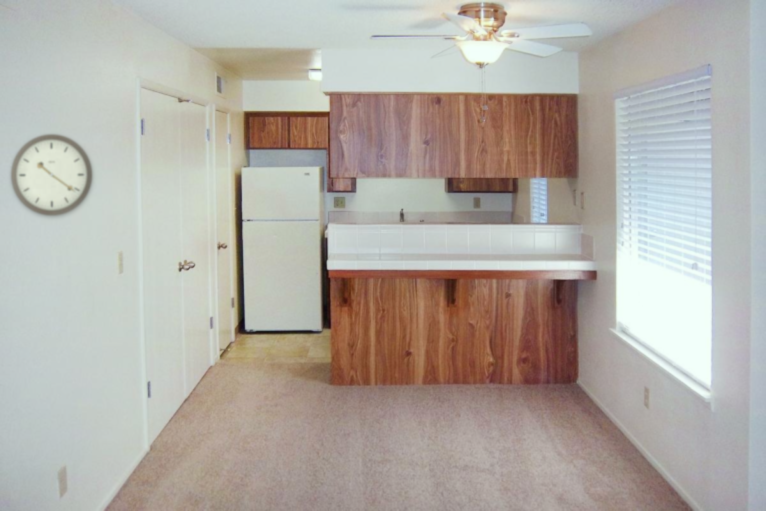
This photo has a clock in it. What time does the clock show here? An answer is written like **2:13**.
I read **10:21**
